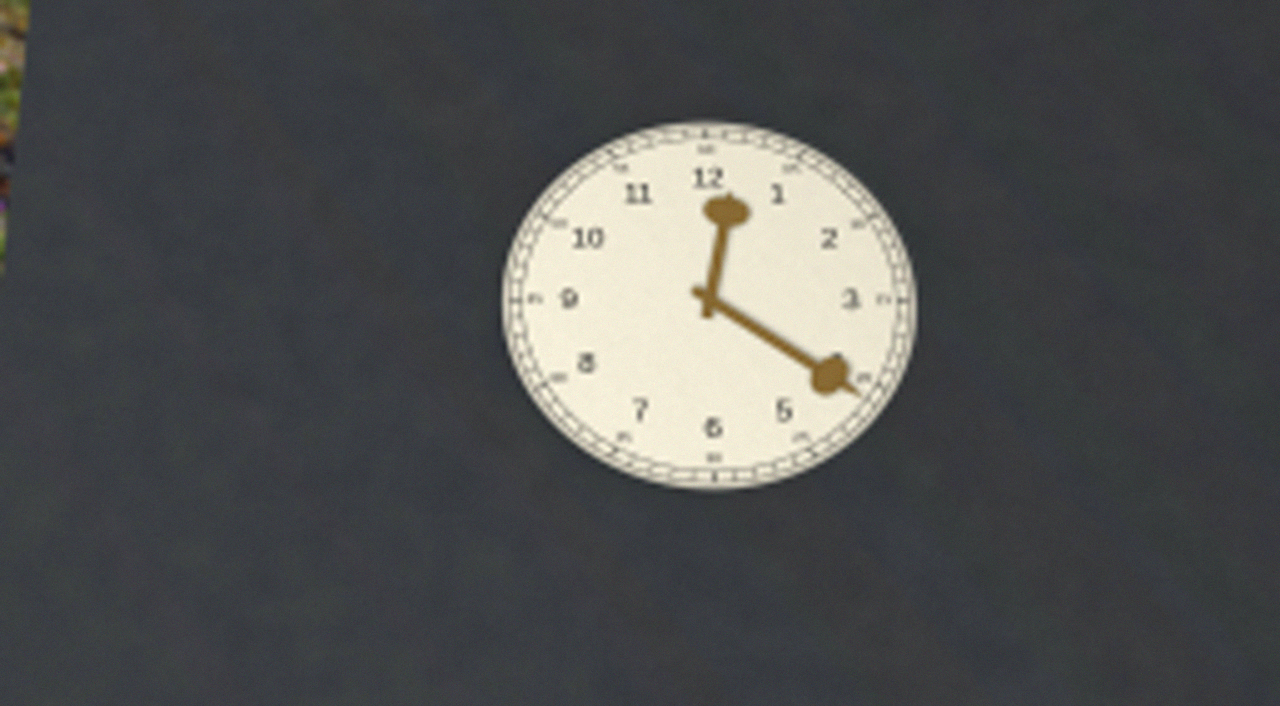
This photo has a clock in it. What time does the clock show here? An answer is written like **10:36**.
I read **12:21**
